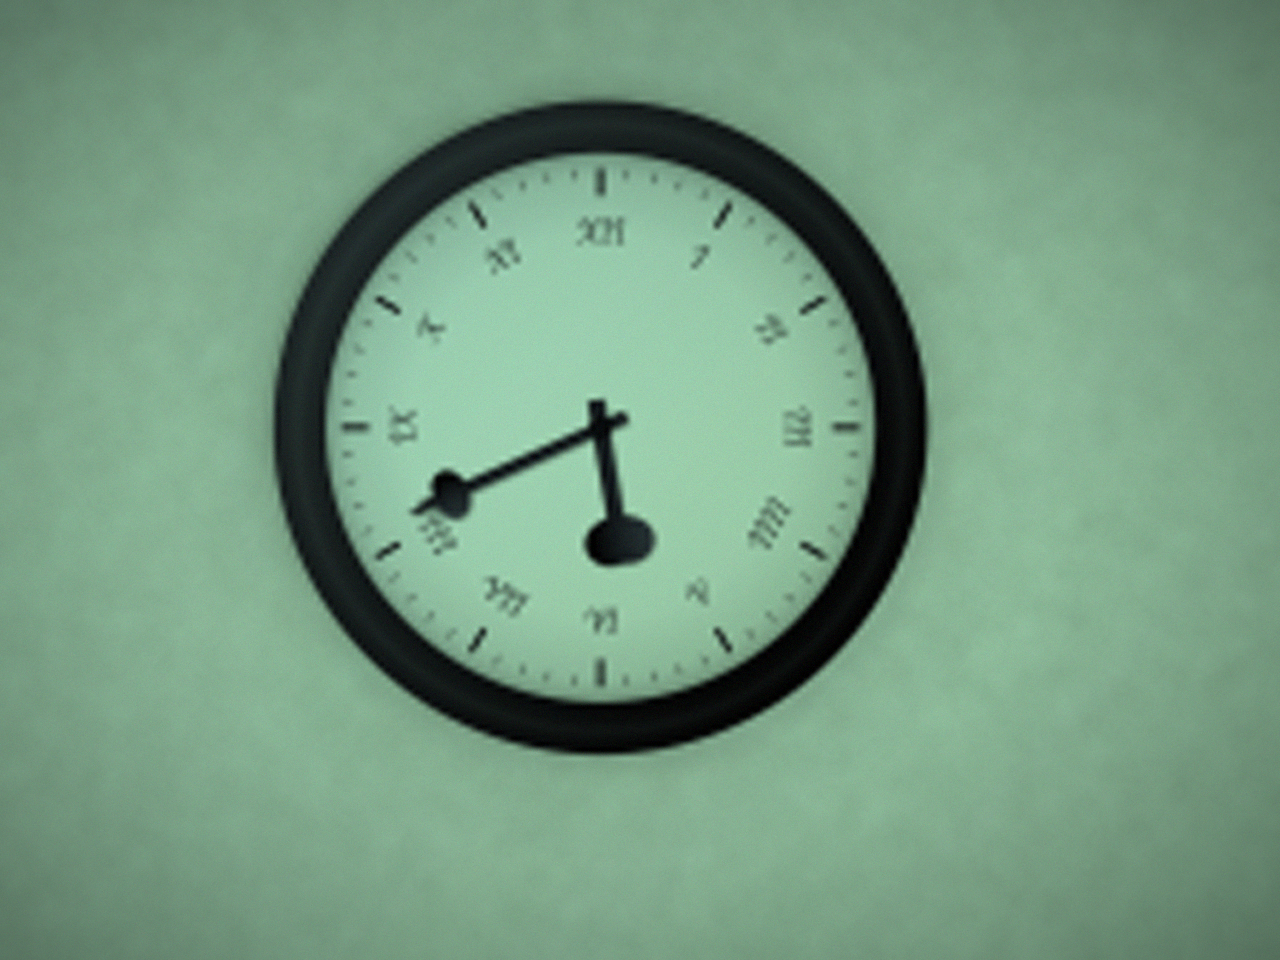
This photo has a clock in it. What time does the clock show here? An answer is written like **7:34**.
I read **5:41**
